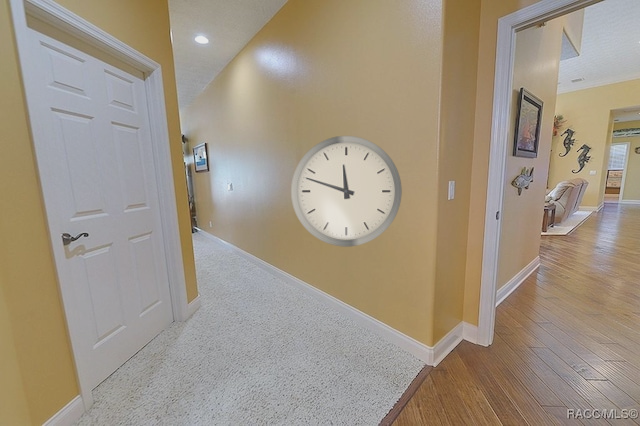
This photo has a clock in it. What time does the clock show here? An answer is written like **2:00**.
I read **11:48**
